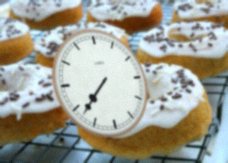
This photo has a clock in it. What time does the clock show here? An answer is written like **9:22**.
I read **7:38**
